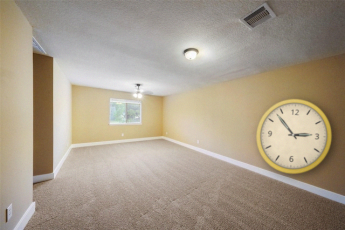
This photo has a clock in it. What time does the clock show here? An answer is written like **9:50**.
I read **2:53**
